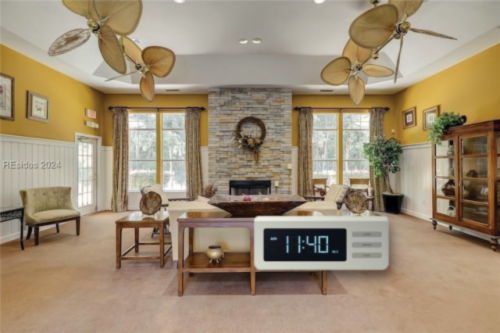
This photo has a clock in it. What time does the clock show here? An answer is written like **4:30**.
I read **11:40**
